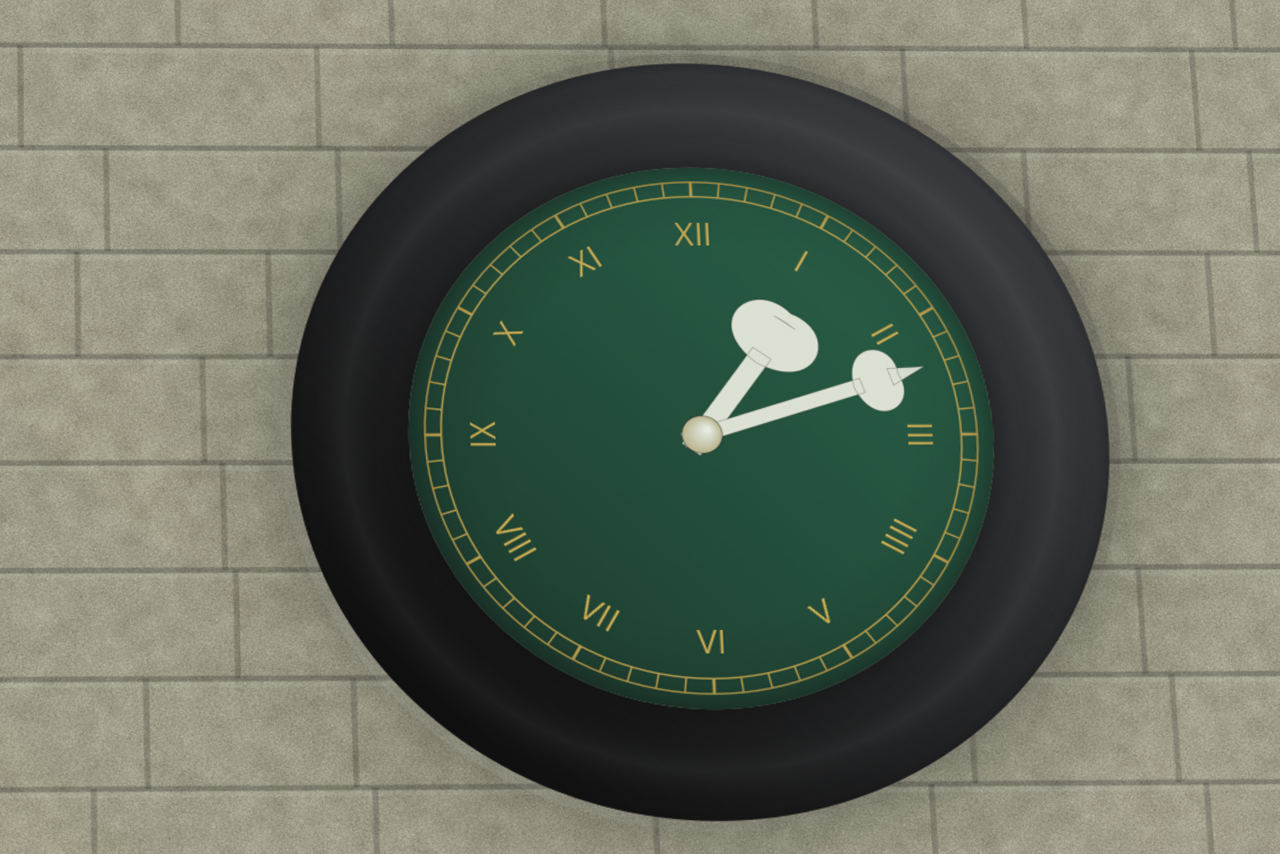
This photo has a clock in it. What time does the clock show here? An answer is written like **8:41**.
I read **1:12**
